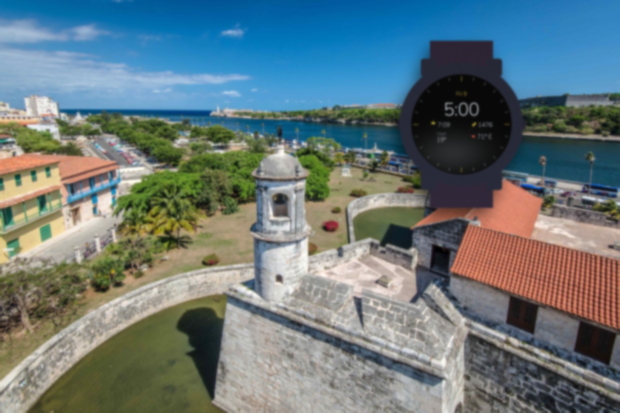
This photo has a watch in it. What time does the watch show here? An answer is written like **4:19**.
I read **5:00**
